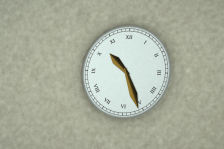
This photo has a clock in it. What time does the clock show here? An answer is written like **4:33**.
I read **10:26**
